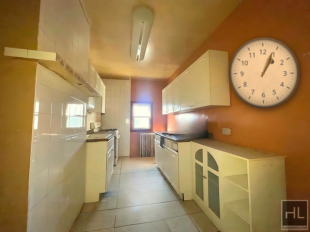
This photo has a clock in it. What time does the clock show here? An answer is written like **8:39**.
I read **1:04**
